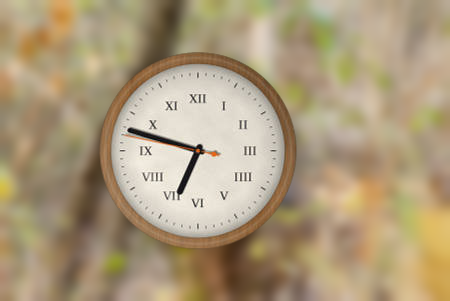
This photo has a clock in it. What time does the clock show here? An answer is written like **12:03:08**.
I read **6:47:47**
